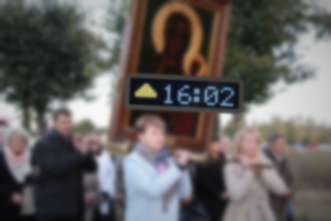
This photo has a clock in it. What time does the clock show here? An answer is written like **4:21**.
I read **16:02**
